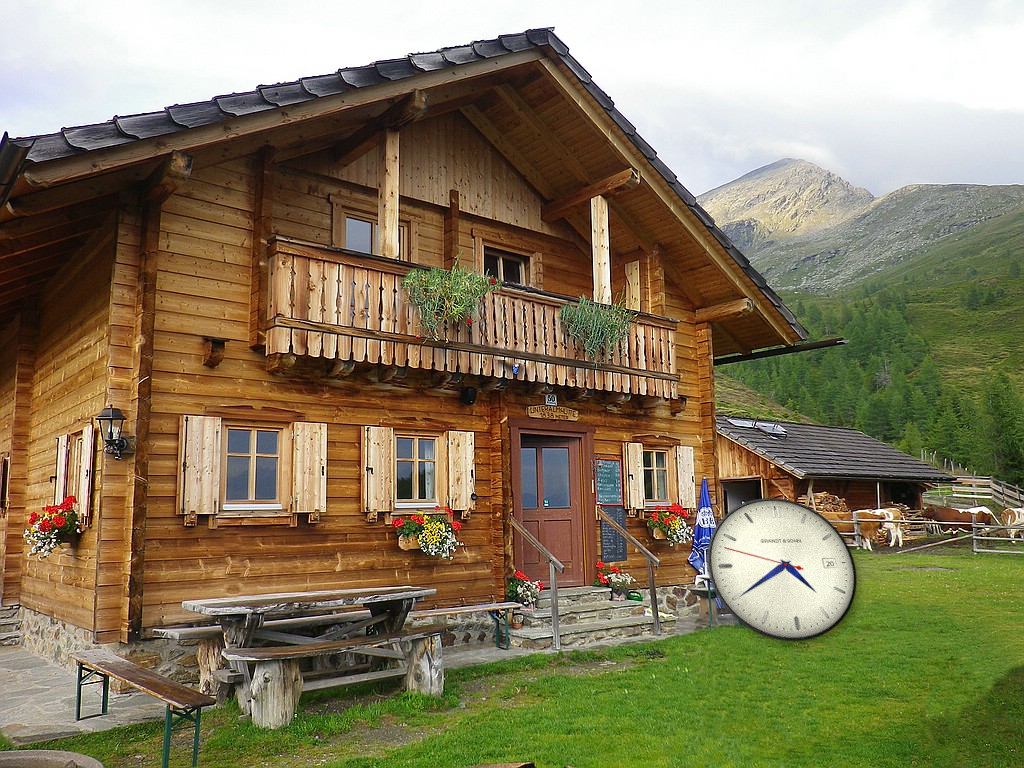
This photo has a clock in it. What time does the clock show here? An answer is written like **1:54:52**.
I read **4:39:48**
